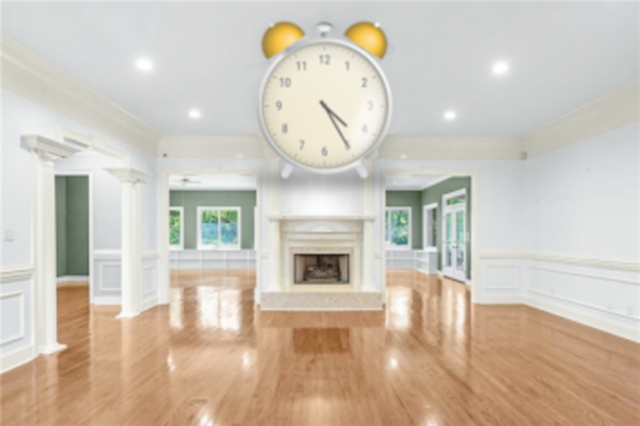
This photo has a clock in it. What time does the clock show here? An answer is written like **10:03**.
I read **4:25**
